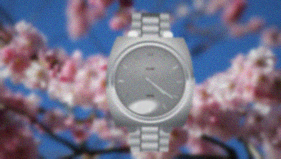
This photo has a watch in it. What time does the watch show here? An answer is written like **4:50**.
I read **4:21**
